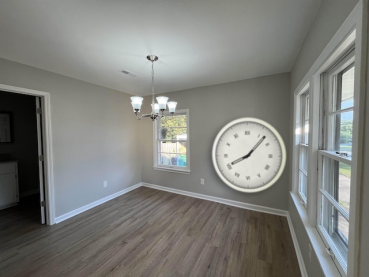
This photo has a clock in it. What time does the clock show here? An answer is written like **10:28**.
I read **8:07**
